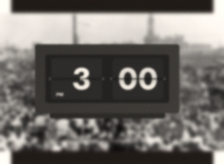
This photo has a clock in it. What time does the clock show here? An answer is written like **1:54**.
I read **3:00**
